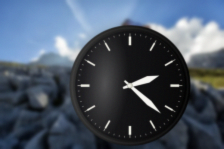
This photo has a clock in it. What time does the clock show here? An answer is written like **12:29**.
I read **2:22**
